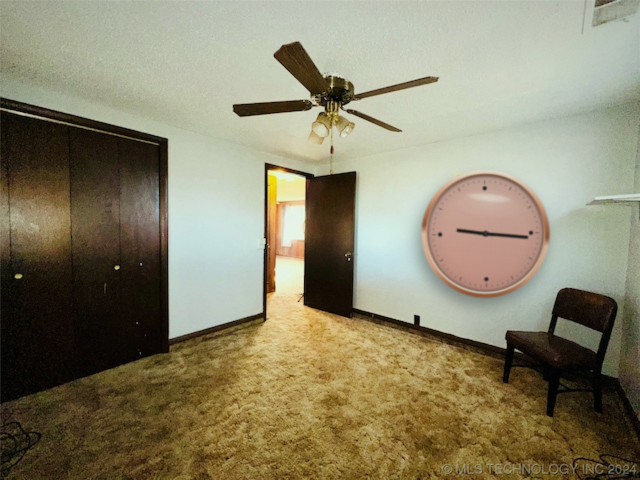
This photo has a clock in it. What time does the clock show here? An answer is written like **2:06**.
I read **9:16**
